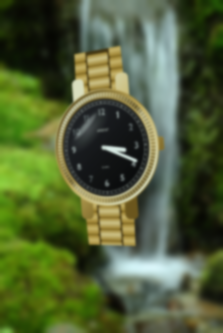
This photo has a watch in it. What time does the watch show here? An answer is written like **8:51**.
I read **3:19**
